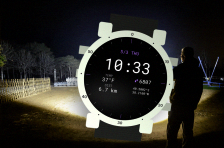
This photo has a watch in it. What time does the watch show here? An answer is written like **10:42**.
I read **10:33**
